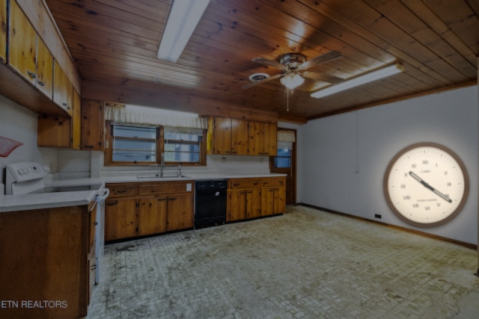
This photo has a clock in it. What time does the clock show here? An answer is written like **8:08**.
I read **10:21**
